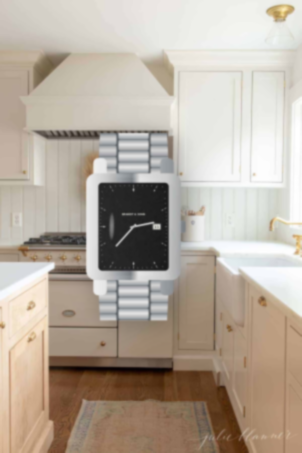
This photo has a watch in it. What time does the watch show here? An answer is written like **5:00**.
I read **2:37**
